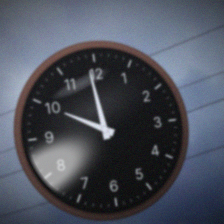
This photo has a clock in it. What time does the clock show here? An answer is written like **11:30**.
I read **9:59**
